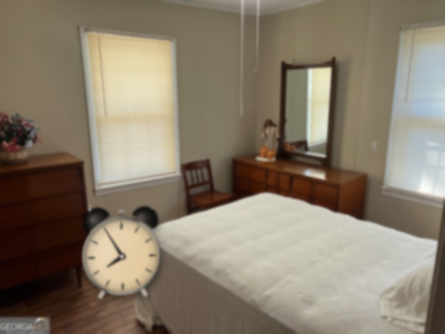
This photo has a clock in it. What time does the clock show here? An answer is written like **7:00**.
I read **7:55**
